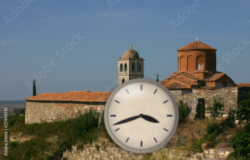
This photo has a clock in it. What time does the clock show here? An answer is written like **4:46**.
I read **3:42**
